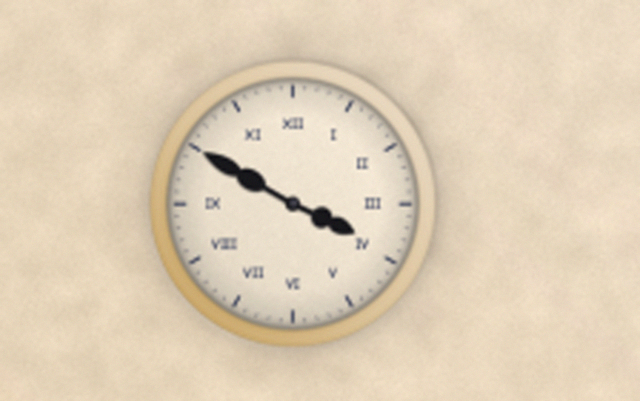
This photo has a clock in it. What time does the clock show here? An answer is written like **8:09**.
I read **3:50**
